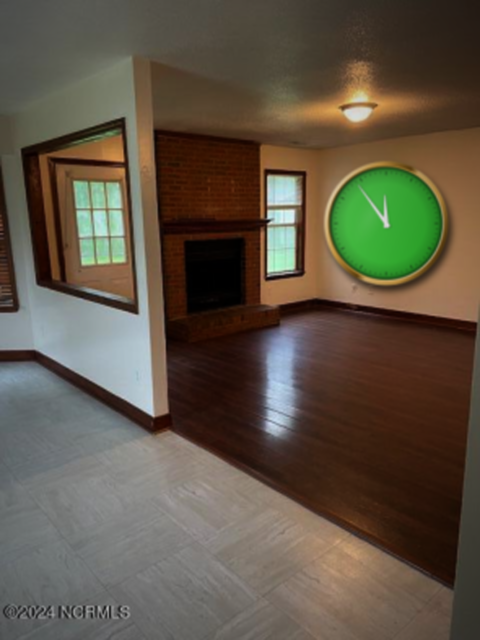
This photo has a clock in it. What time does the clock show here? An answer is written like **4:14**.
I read **11:54**
